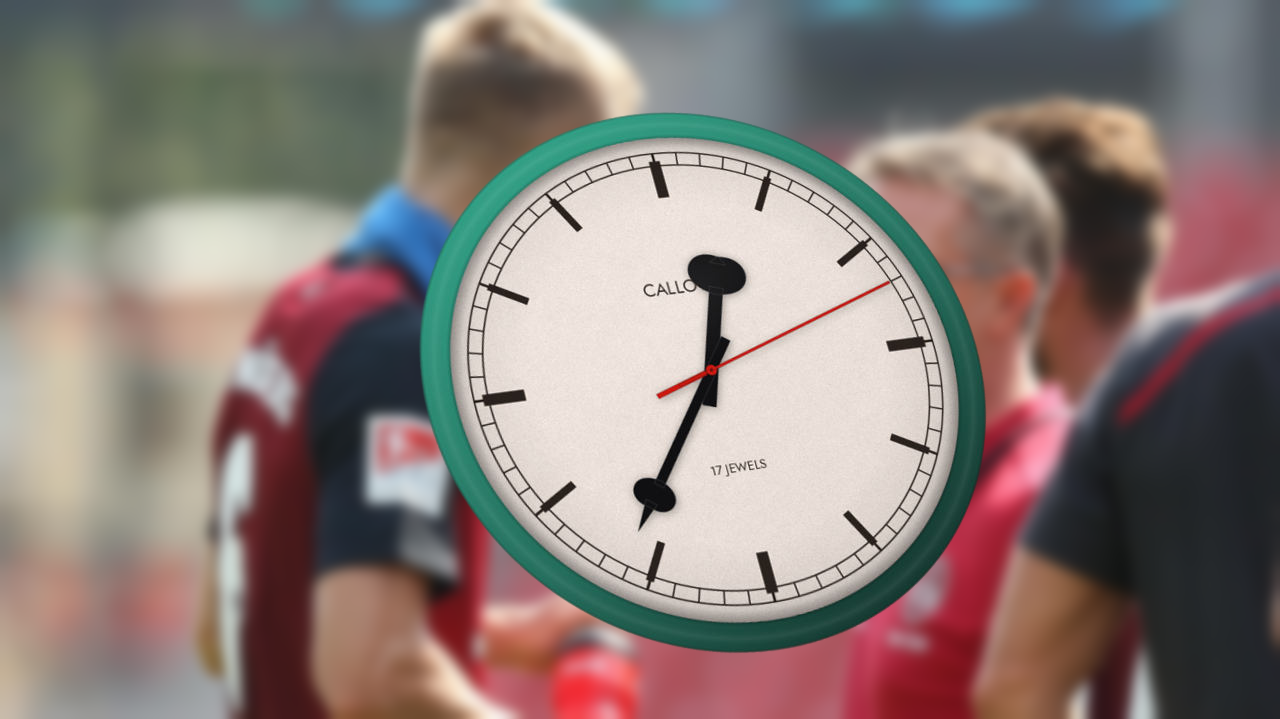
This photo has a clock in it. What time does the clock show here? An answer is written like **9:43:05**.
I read **12:36:12**
